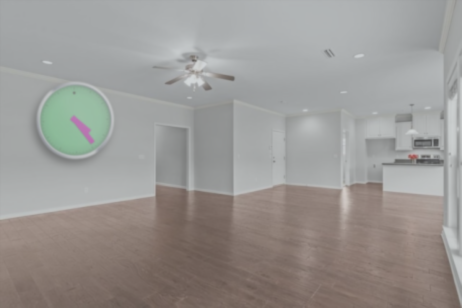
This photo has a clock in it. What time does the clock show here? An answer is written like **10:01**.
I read **4:24**
